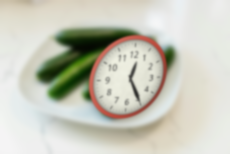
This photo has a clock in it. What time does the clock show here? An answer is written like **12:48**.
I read **12:25**
